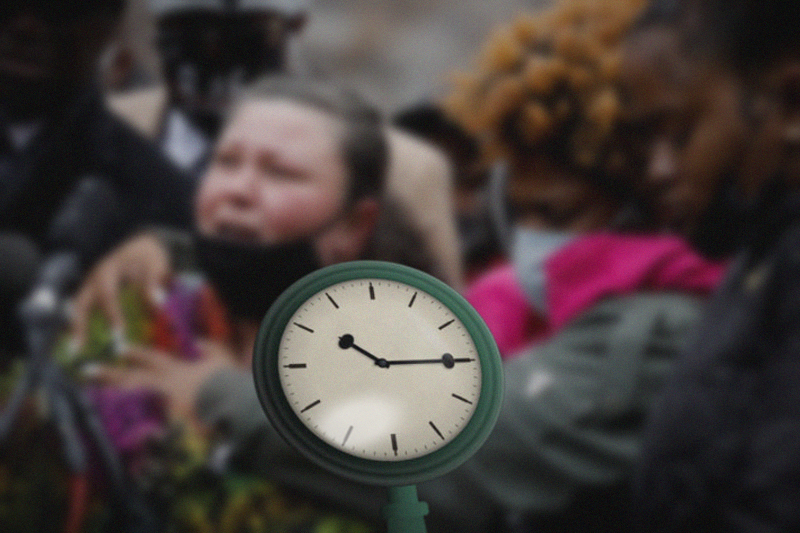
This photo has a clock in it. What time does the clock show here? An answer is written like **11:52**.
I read **10:15**
